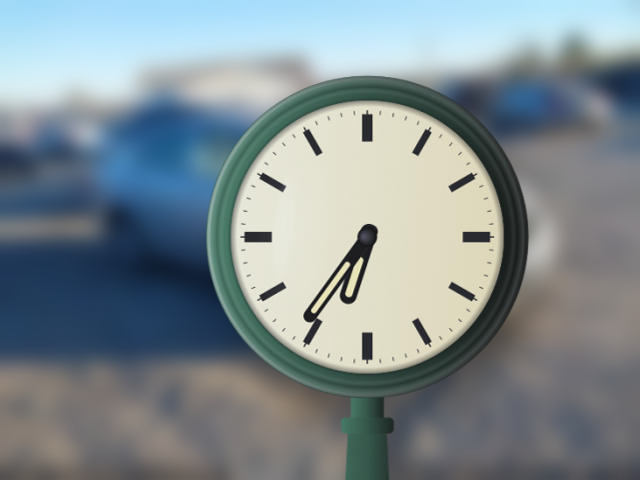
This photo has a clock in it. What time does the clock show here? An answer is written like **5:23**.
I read **6:36**
